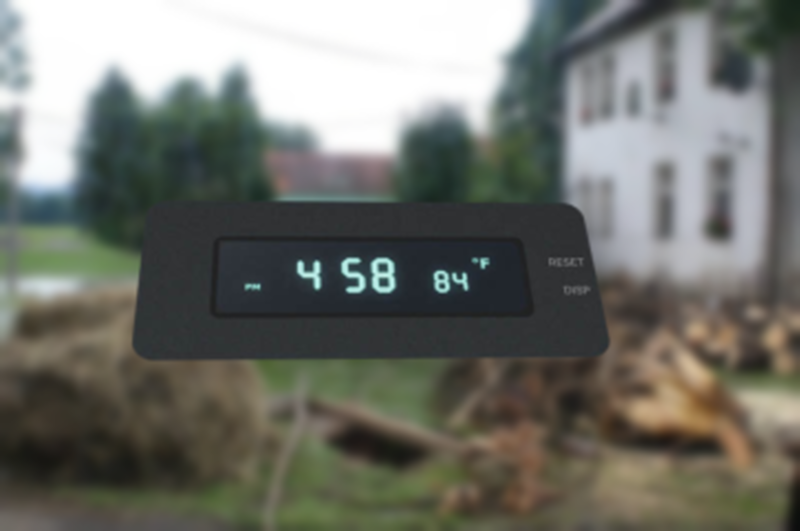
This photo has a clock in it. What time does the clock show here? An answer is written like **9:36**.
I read **4:58**
